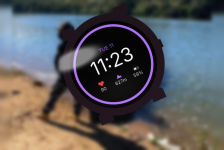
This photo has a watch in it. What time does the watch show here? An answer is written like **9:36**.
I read **11:23**
